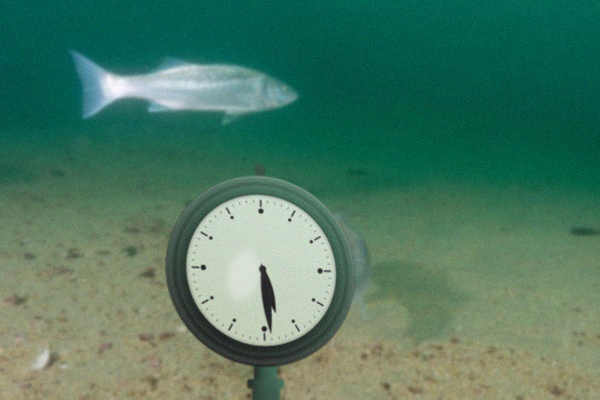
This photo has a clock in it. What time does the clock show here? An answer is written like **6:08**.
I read **5:29**
